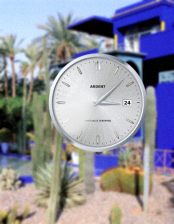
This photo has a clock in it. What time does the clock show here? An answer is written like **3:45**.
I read **3:08**
